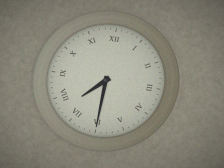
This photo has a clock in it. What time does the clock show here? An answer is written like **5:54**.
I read **7:30**
